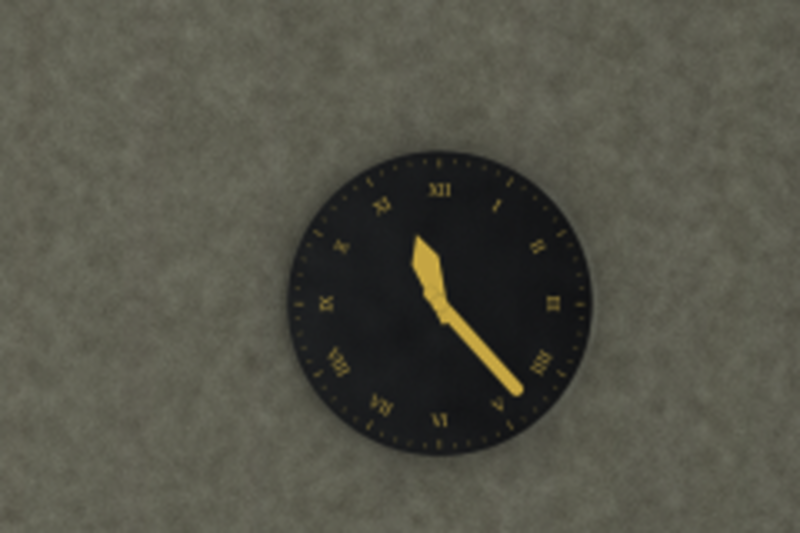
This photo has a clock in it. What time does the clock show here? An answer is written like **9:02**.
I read **11:23**
